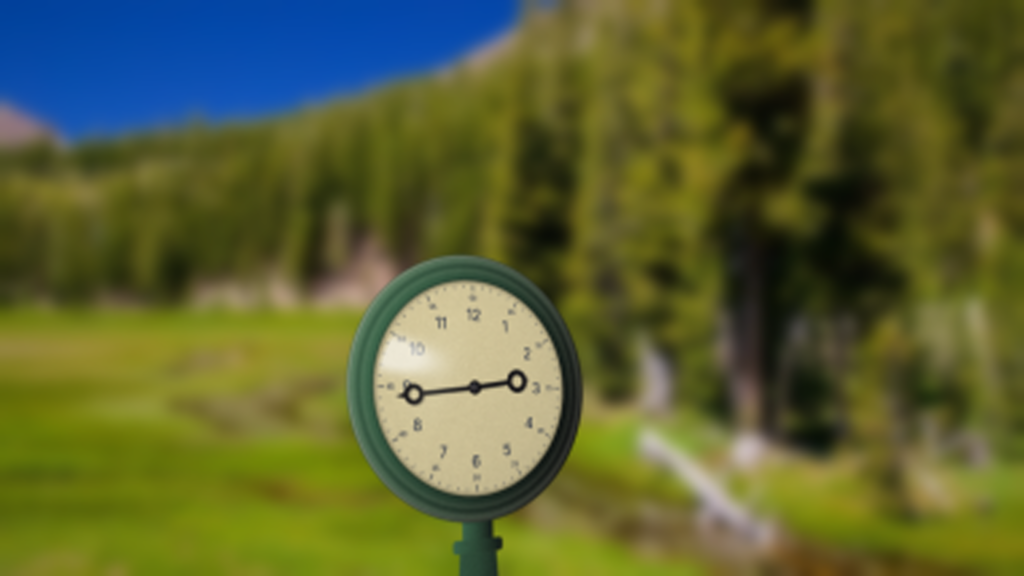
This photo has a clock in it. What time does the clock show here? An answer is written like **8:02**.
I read **2:44**
